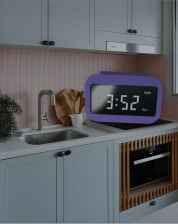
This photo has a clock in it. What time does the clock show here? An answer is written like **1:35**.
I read **3:52**
